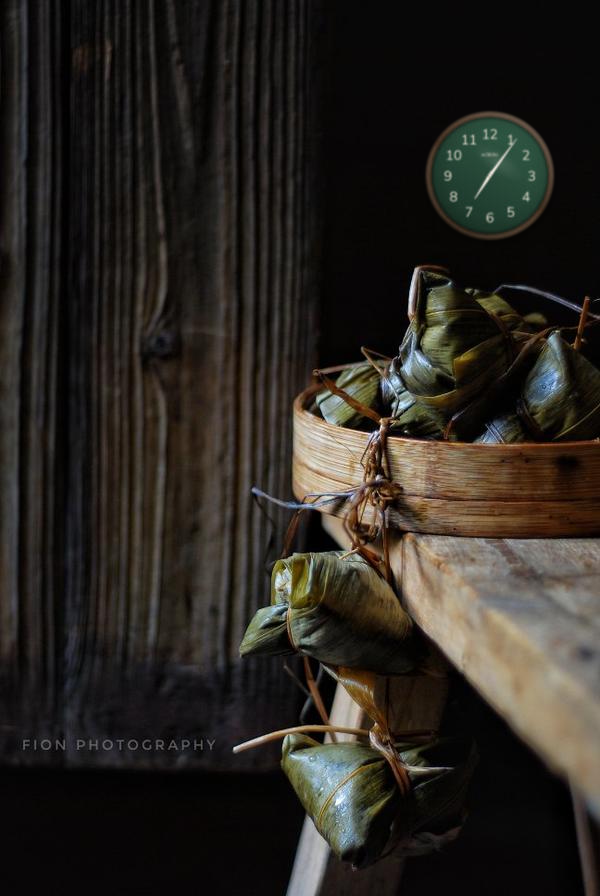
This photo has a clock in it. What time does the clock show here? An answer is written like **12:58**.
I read **7:06**
